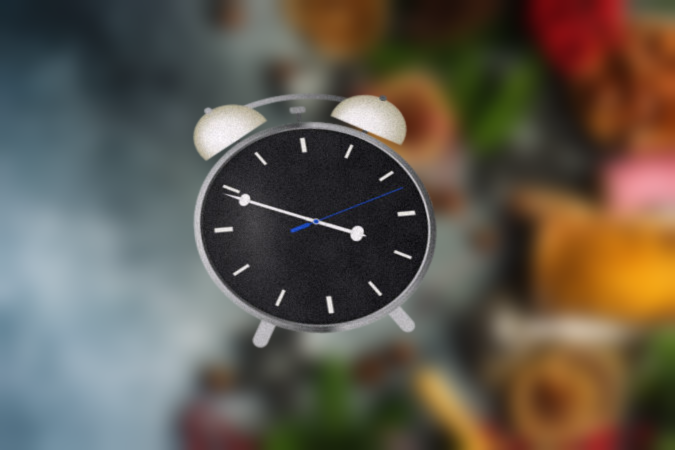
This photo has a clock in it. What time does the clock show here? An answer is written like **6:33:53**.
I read **3:49:12**
